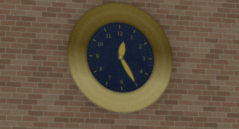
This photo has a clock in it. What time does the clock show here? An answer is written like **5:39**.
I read **12:25**
